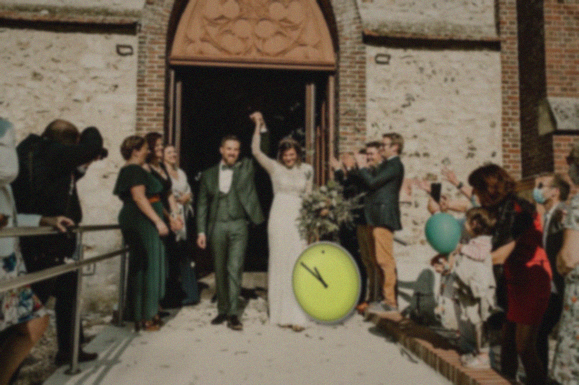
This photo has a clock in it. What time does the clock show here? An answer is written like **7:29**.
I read **10:51**
